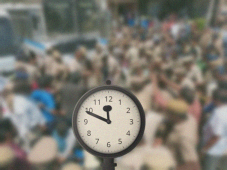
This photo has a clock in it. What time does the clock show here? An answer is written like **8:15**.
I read **11:49**
